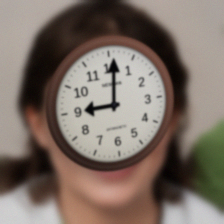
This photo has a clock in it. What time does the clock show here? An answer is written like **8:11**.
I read **9:01**
